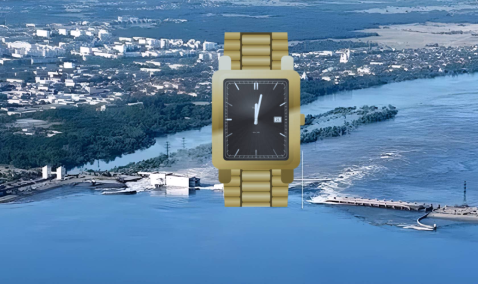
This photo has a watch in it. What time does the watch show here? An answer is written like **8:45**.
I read **12:02**
